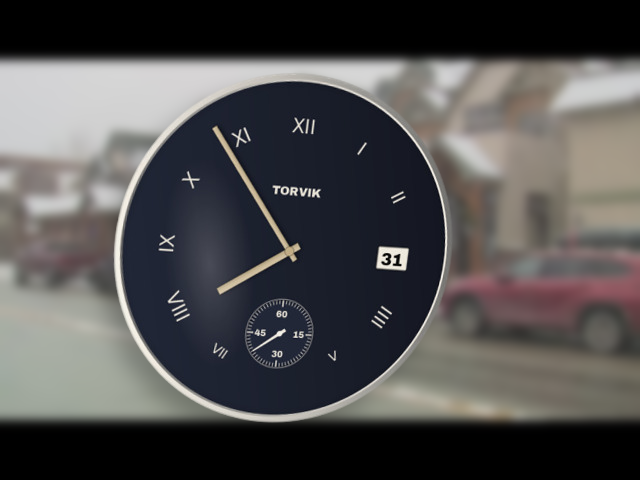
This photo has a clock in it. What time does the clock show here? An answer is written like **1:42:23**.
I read **7:53:39**
